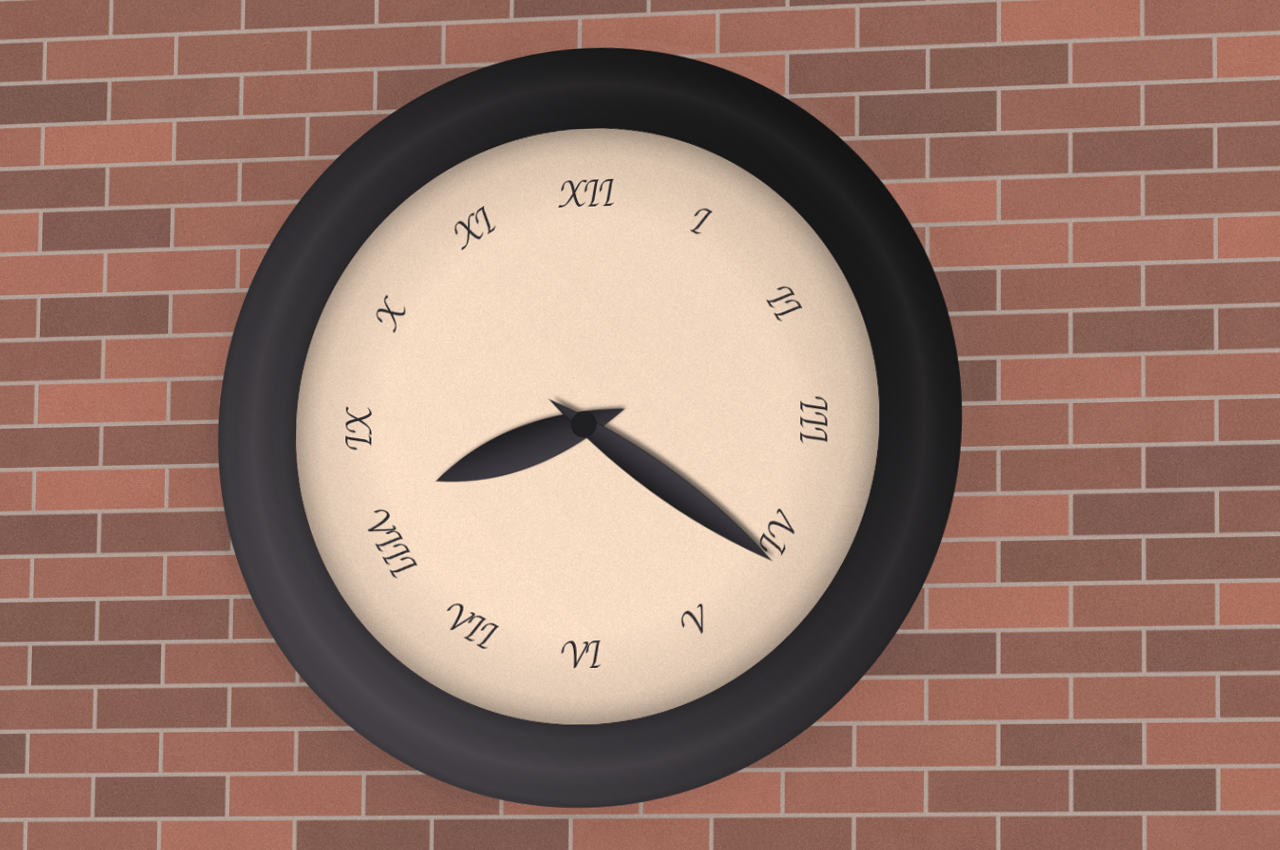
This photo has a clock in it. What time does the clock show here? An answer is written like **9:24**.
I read **8:21**
